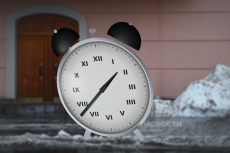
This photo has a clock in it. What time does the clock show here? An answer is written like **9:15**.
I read **1:38**
